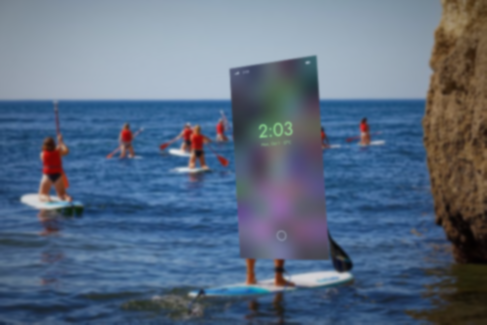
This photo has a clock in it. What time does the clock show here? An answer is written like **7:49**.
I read **2:03**
